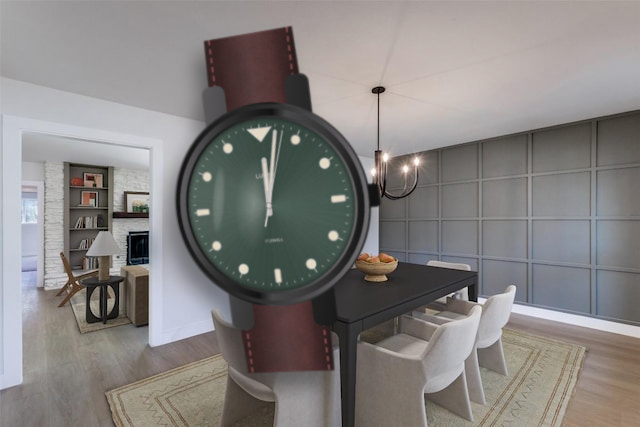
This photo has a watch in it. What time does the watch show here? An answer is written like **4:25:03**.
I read **12:02:03**
